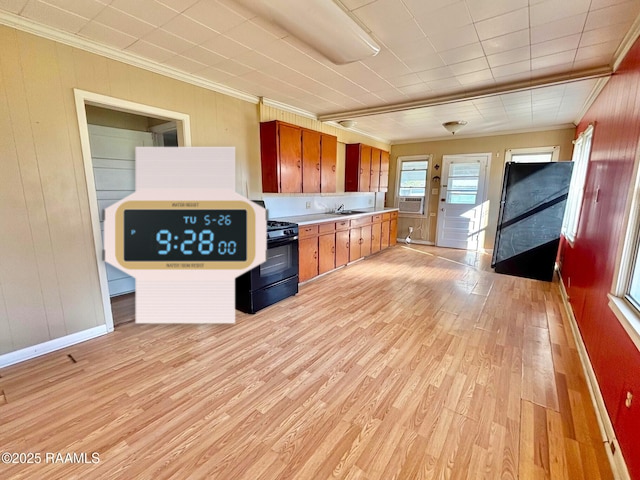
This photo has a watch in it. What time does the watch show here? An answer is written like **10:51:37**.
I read **9:28:00**
